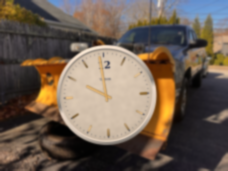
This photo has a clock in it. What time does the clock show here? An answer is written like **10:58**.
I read **9:59**
